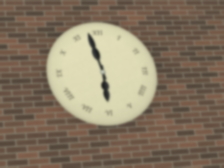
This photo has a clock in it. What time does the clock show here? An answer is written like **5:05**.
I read **5:58**
